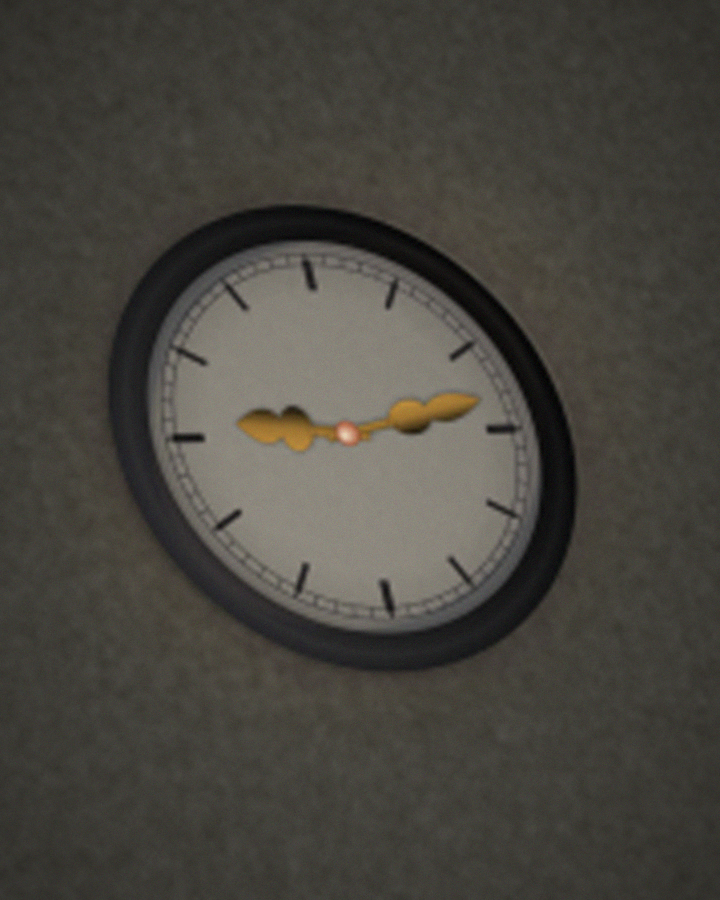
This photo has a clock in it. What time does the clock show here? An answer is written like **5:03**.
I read **9:13**
